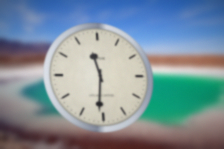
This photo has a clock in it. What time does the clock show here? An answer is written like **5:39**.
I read **11:31**
